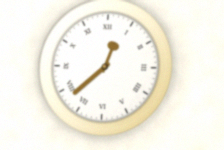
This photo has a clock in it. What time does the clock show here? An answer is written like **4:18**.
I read **12:38**
